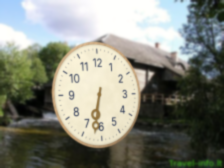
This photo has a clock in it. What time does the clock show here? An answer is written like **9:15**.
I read **6:32**
